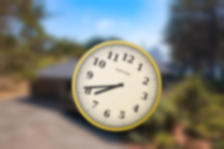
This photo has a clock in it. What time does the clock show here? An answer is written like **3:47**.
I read **7:41**
